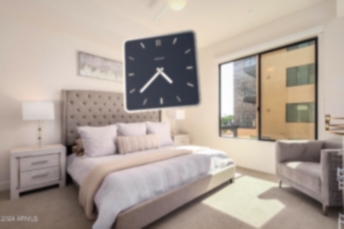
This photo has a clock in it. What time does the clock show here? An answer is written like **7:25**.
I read **4:38**
